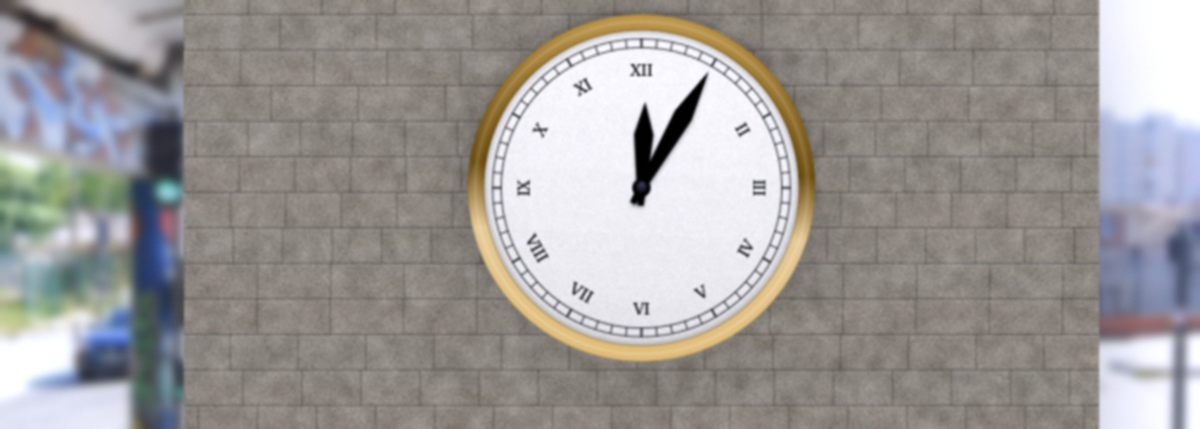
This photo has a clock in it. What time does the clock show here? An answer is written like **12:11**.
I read **12:05**
